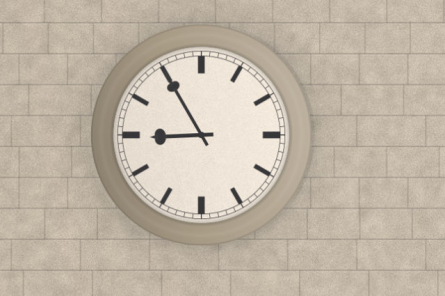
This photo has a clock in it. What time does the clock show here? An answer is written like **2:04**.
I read **8:55**
